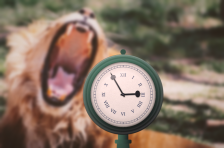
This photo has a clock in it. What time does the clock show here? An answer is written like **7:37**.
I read **2:55**
